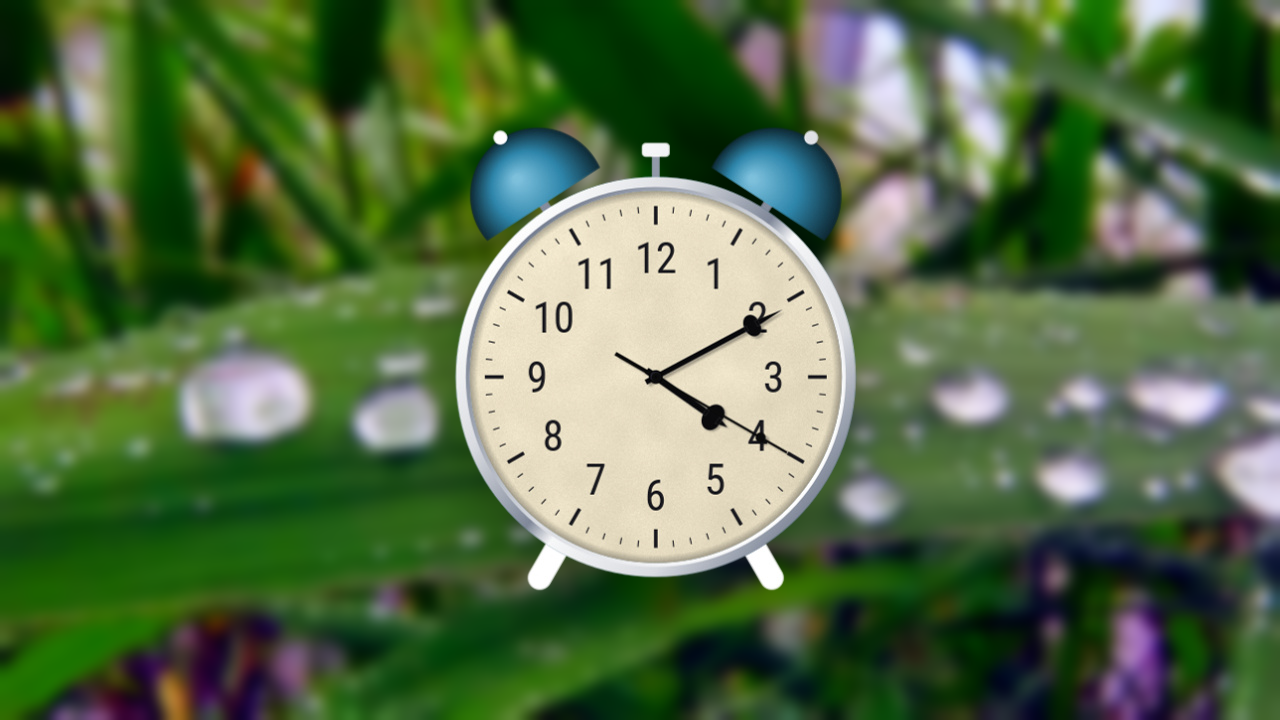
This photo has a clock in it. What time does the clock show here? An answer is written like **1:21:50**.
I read **4:10:20**
